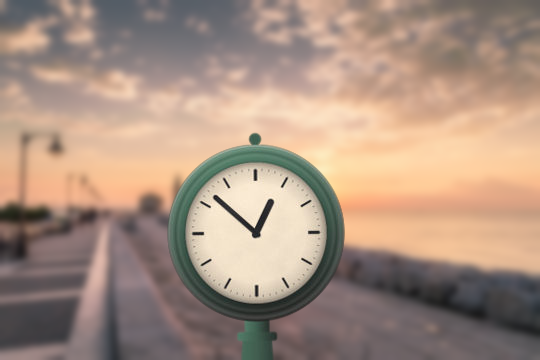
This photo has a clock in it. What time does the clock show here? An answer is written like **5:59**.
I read **12:52**
